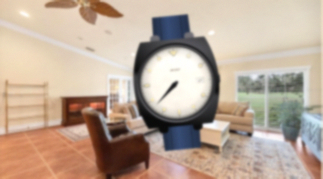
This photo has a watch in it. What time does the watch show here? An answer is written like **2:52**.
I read **7:38**
